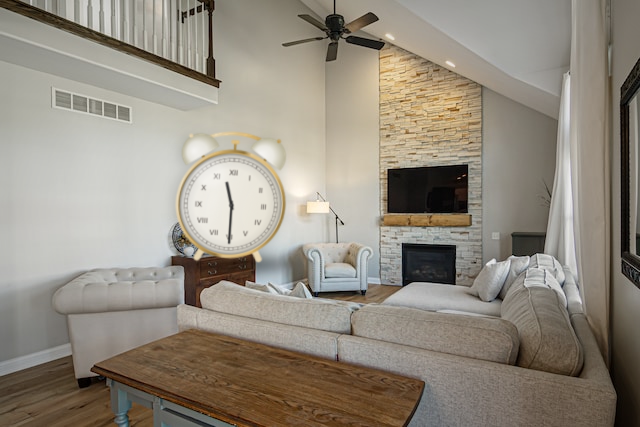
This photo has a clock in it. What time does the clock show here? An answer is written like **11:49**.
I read **11:30**
